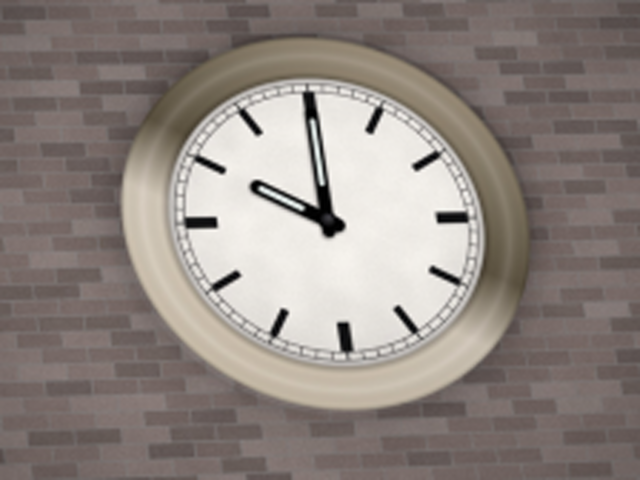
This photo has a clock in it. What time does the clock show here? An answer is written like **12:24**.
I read **10:00**
